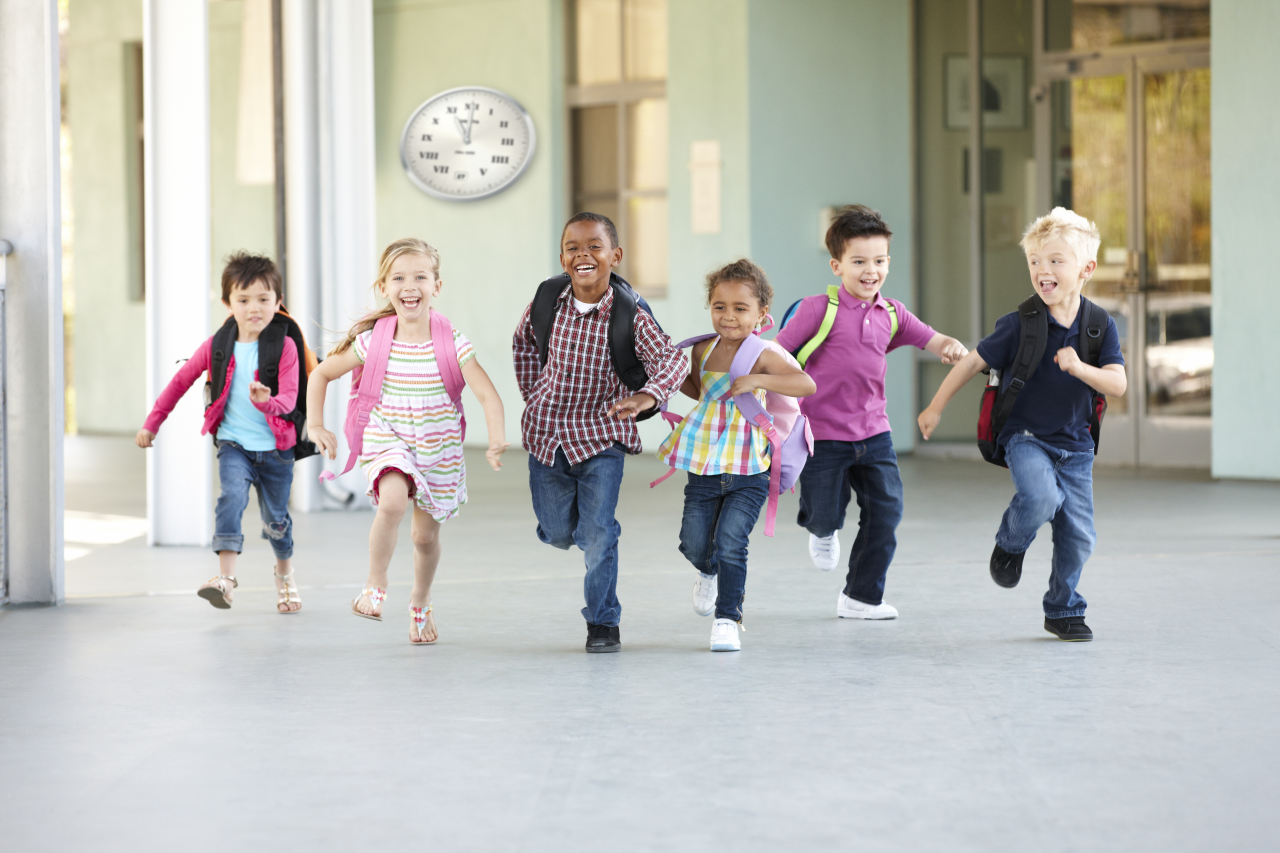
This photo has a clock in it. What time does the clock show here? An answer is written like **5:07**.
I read **11:00**
